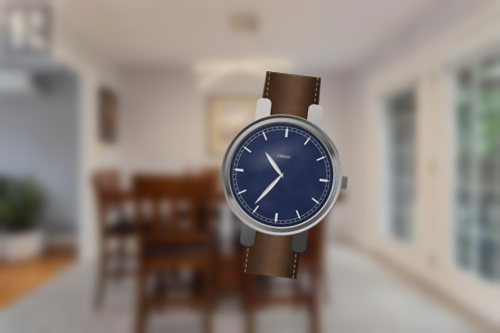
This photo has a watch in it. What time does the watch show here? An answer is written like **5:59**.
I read **10:36**
